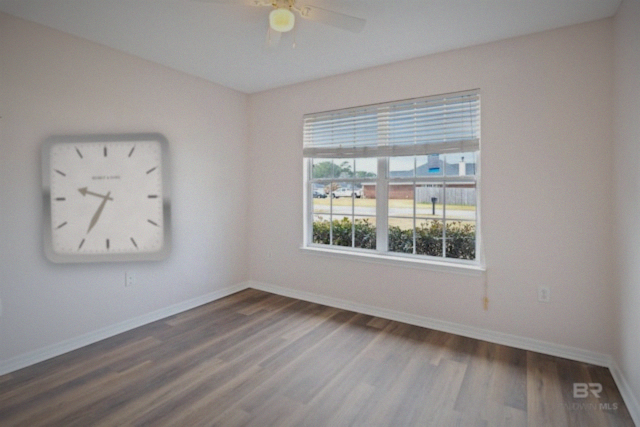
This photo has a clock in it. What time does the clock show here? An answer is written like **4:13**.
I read **9:35**
